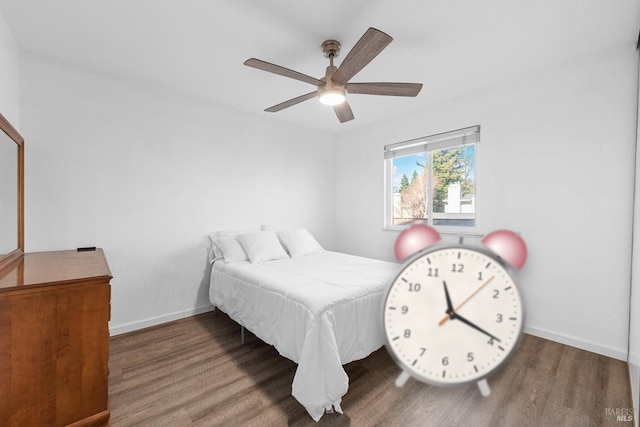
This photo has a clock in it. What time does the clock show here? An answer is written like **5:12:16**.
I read **11:19:07**
